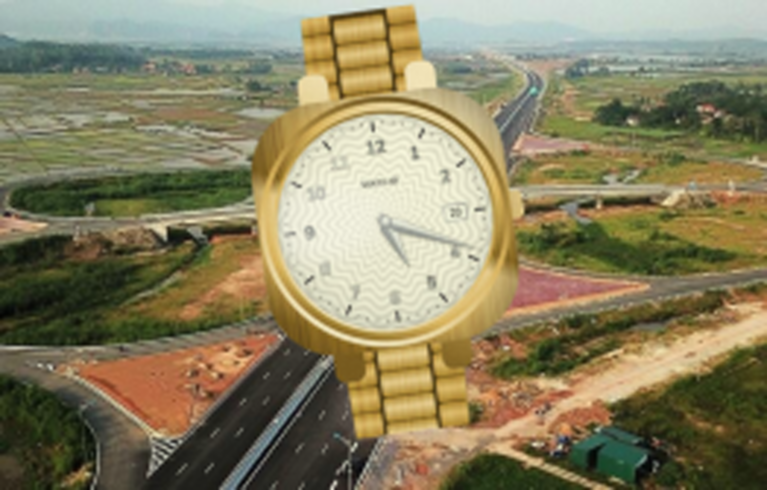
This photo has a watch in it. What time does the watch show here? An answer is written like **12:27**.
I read **5:19**
